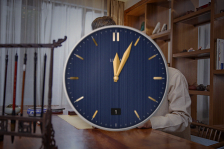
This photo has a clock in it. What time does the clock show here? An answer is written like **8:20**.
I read **12:04**
